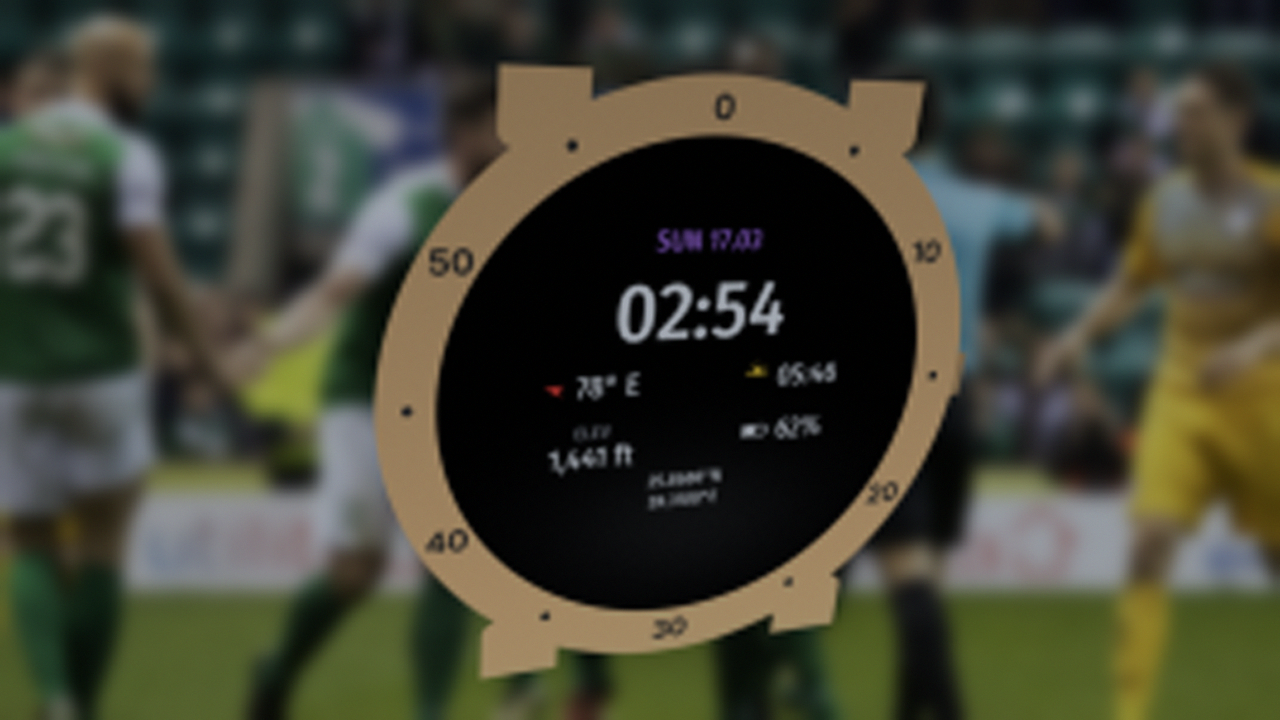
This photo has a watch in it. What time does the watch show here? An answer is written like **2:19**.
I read **2:54**
